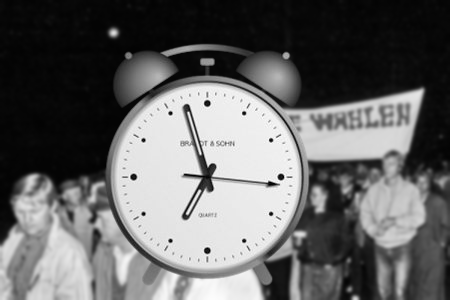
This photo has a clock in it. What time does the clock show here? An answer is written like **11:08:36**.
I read **6:57:16**
